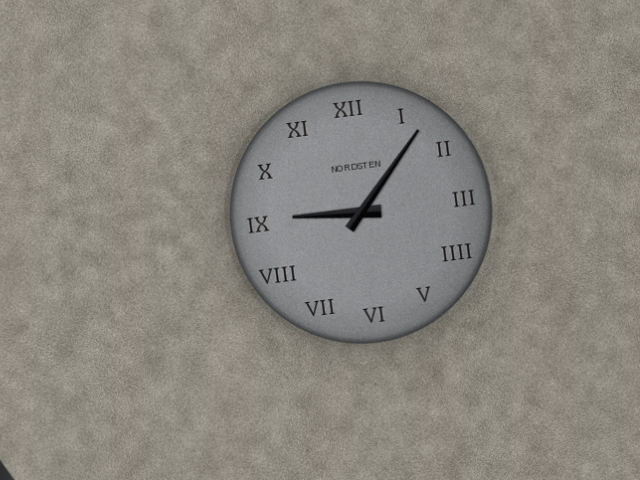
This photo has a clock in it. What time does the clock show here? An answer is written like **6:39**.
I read **9:07**
